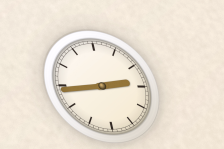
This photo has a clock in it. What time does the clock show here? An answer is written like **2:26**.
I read **2:44**
